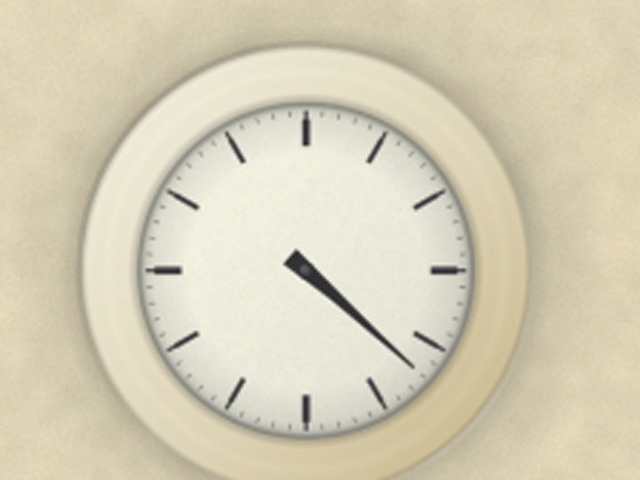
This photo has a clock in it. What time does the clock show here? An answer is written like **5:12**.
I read **4:22**
